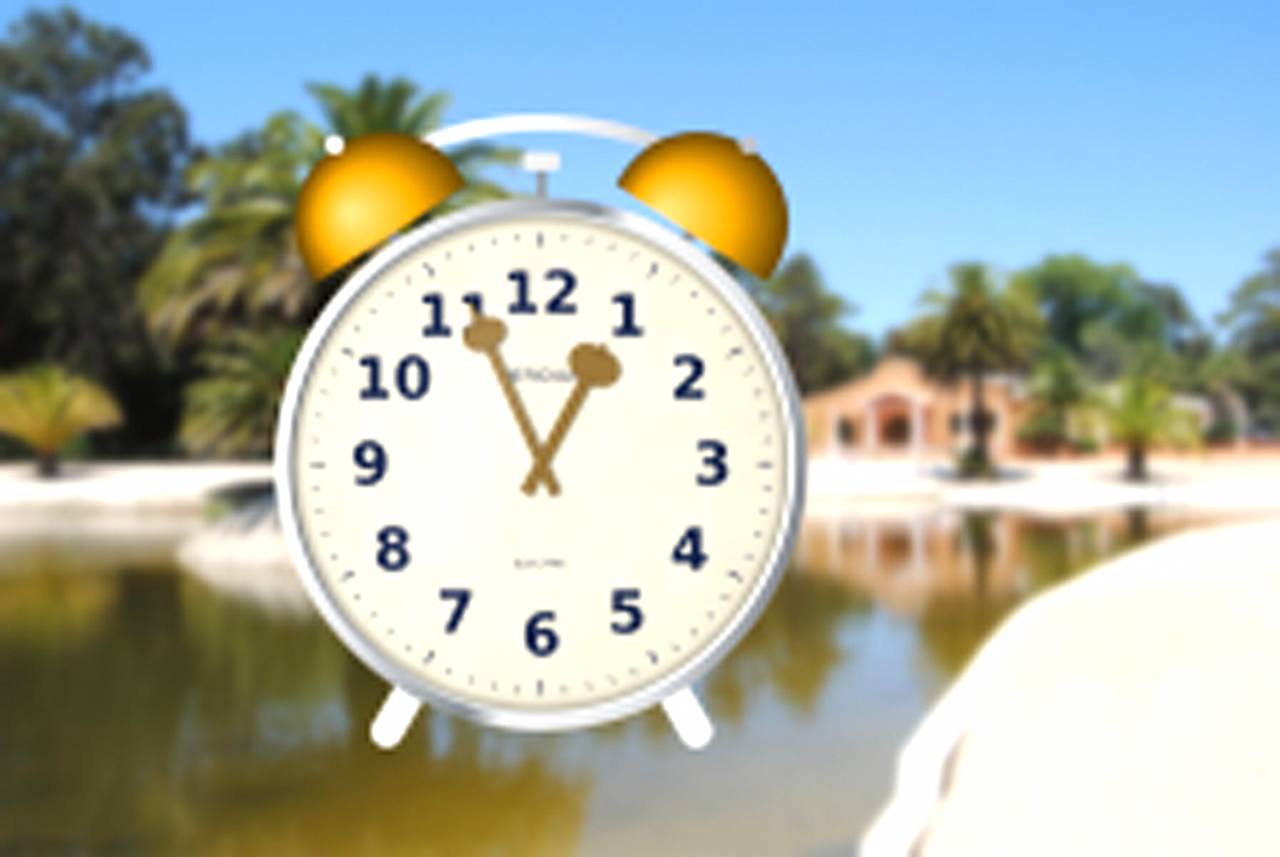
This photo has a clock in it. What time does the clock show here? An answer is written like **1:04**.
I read **12:56**
